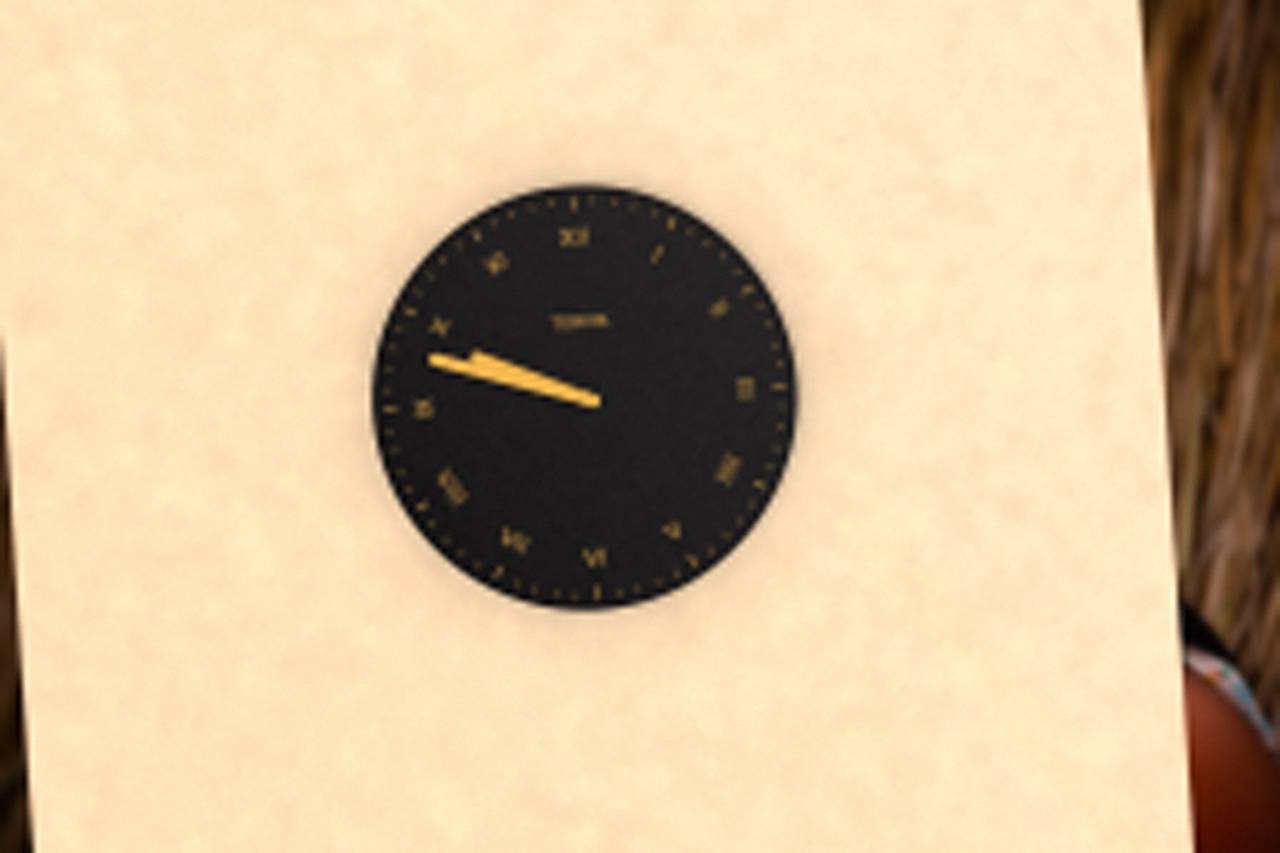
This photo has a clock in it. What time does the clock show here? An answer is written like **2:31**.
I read **9:48**
